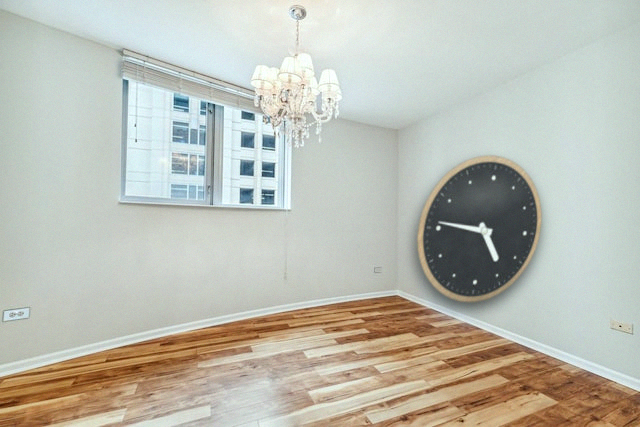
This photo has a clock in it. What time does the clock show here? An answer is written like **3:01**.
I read **4:46**
